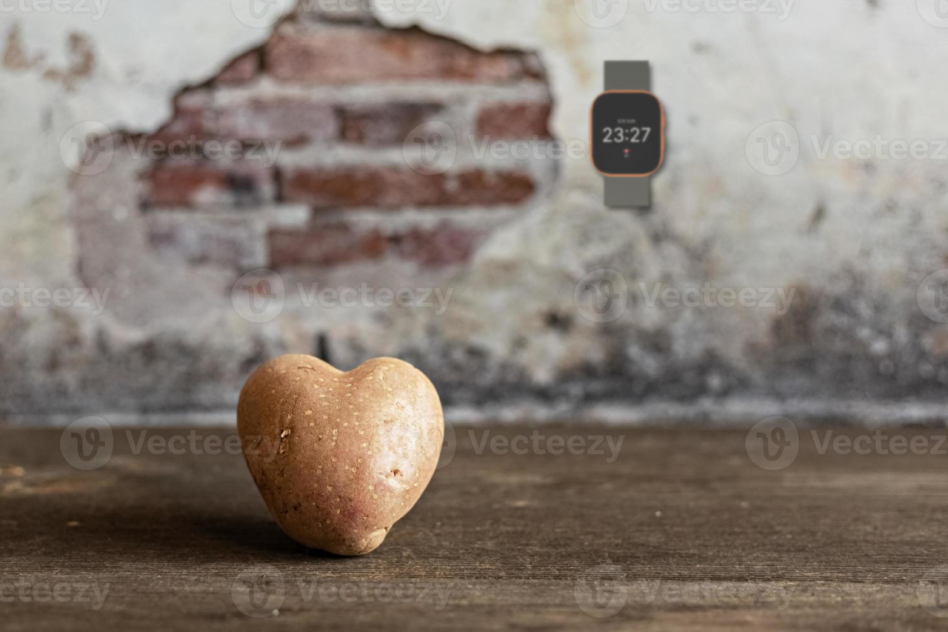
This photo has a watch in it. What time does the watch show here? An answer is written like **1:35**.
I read **23:27**
